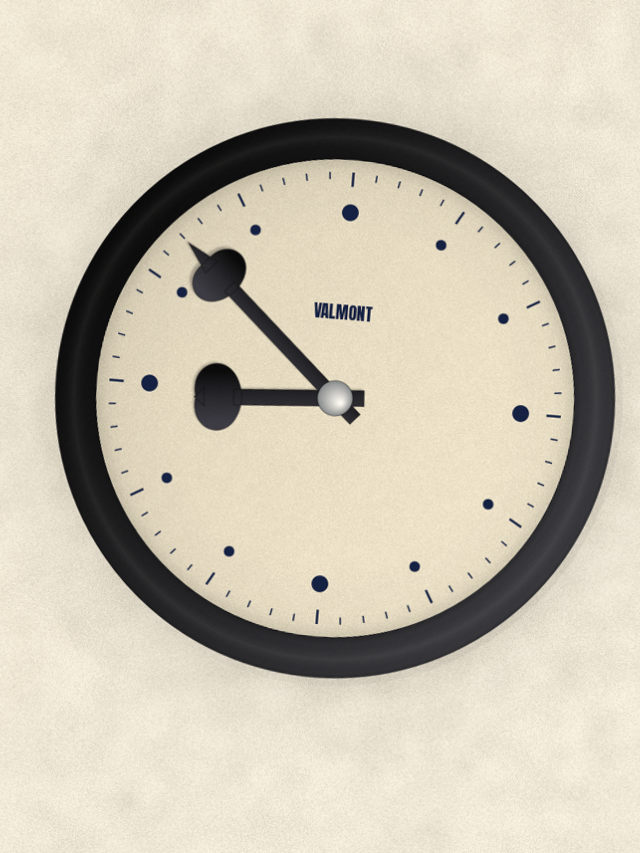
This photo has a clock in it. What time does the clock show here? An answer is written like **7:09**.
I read **8:52**
